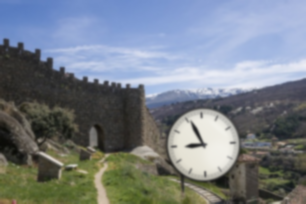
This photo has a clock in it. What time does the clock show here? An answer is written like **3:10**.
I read **8:56**
